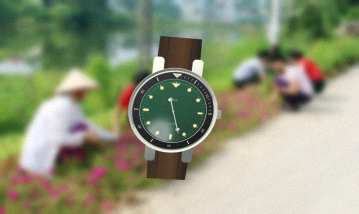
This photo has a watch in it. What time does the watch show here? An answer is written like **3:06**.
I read **11:27**
